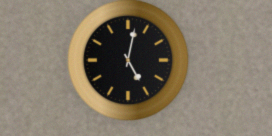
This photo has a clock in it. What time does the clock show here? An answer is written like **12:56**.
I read **5:02**
